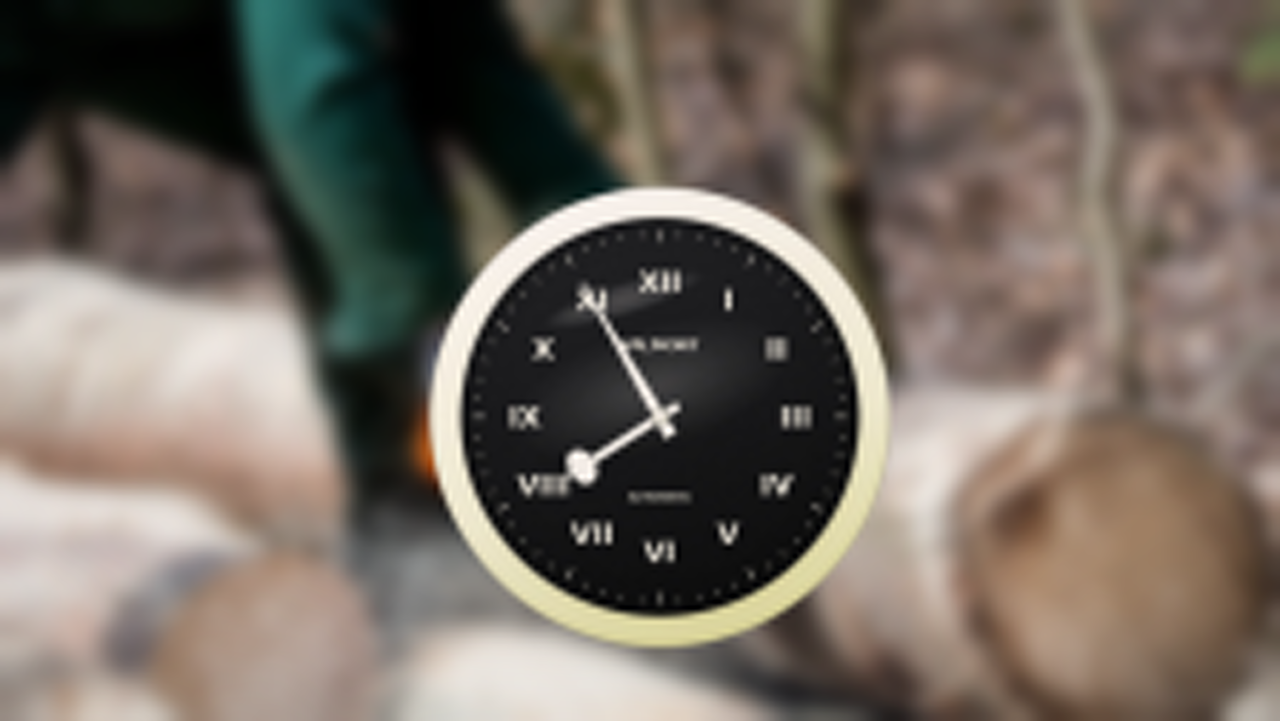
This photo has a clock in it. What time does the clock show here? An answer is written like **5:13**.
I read **7:55**
